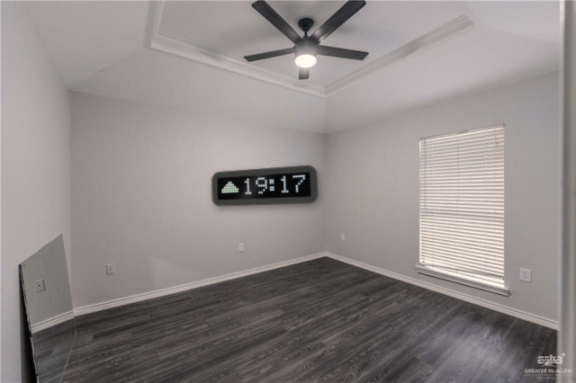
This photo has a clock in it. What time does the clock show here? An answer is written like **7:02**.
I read **19:17**
